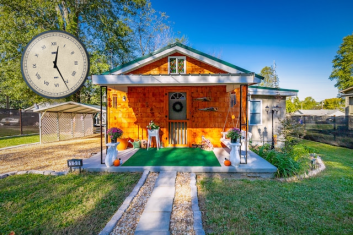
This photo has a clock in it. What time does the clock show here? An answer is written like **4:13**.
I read **12:26**
